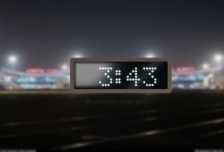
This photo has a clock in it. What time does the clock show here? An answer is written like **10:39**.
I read **3:43**
